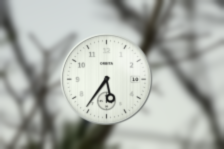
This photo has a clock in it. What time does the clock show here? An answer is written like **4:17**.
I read **5:36**
